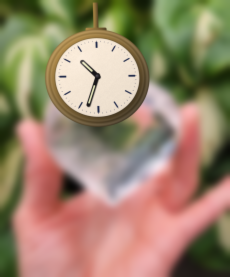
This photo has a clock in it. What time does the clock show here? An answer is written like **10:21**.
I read **10:33**
